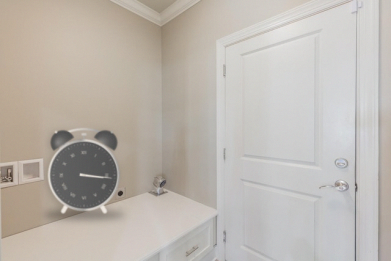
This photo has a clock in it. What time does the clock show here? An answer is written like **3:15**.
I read **3:16**
